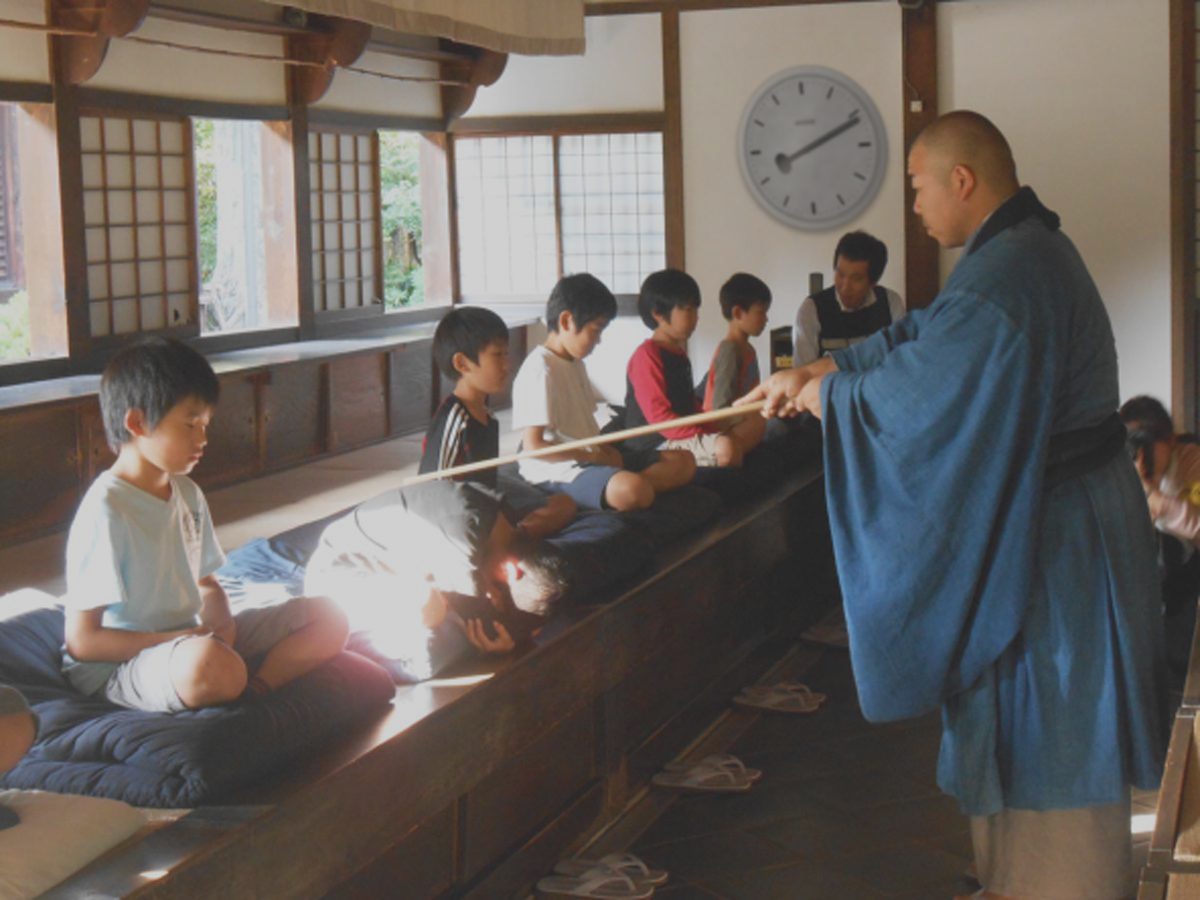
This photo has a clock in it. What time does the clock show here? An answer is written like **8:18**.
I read **8:11**
